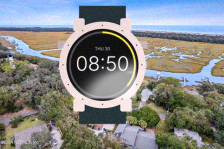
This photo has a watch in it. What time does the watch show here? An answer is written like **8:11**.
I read **8:50**
